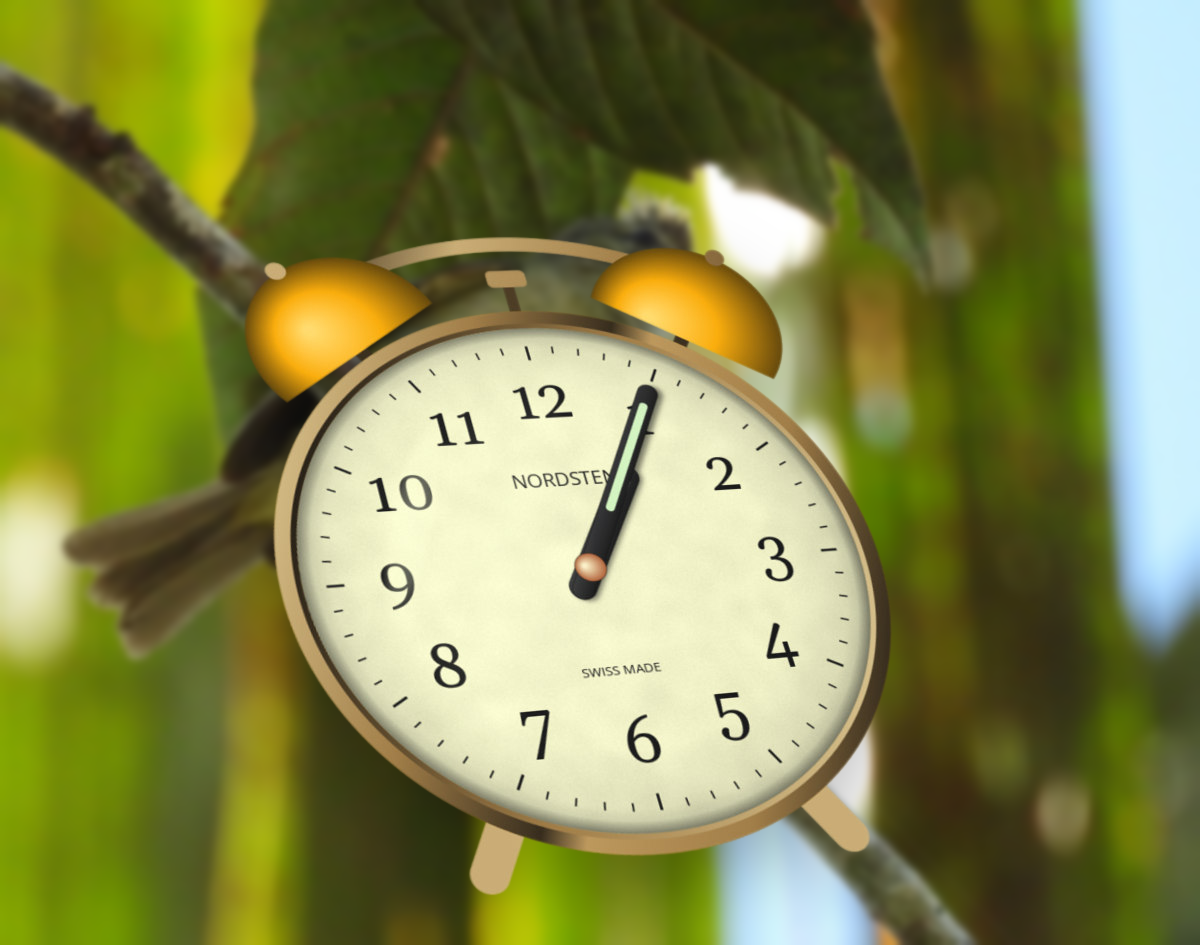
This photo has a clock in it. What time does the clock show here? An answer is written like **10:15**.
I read **1:05**
